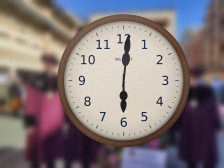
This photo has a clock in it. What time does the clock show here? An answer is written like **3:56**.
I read **6:01**
